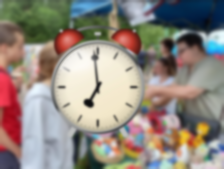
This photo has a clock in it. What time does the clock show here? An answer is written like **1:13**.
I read **6:59**
